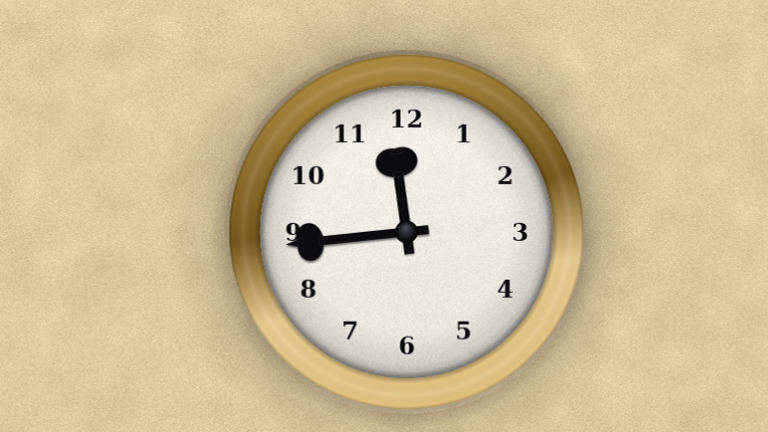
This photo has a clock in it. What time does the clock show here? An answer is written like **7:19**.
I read **11:44**
